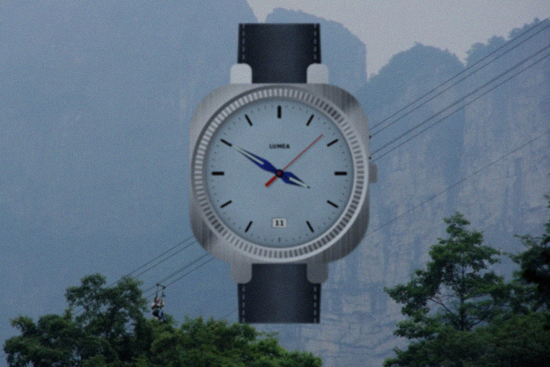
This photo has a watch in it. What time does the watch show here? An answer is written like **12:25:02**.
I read **3:50:08**
